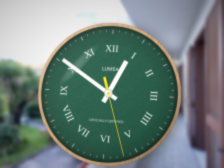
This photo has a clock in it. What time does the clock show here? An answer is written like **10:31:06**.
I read **12:50:27**
